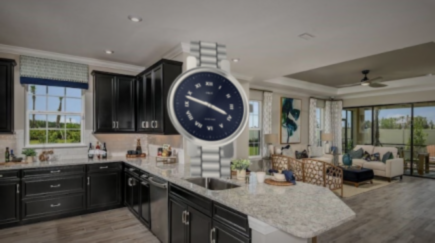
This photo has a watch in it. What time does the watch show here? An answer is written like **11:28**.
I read **3:48**
